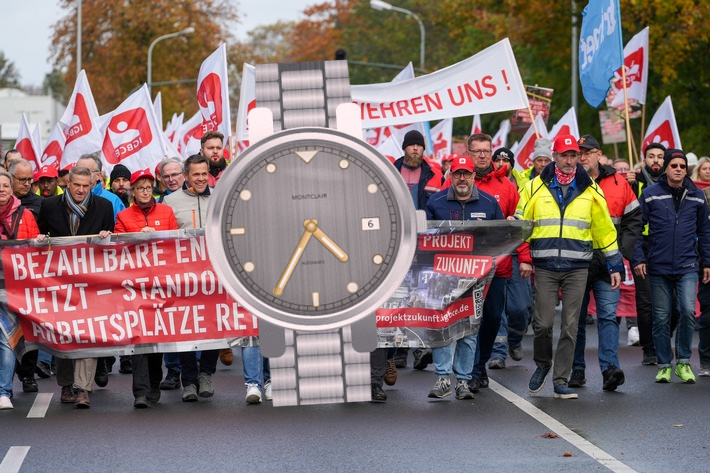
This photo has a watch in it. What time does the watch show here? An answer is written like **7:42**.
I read **4:35**
